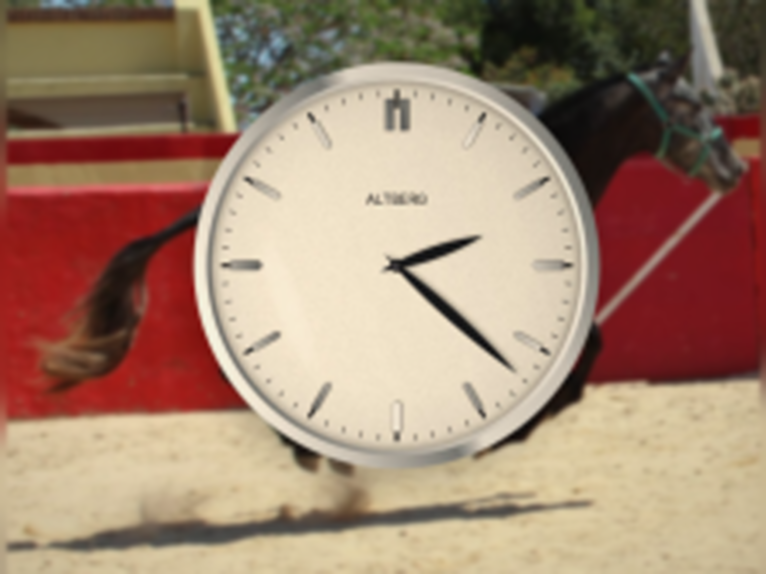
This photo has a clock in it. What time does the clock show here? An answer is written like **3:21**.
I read **2:22**
